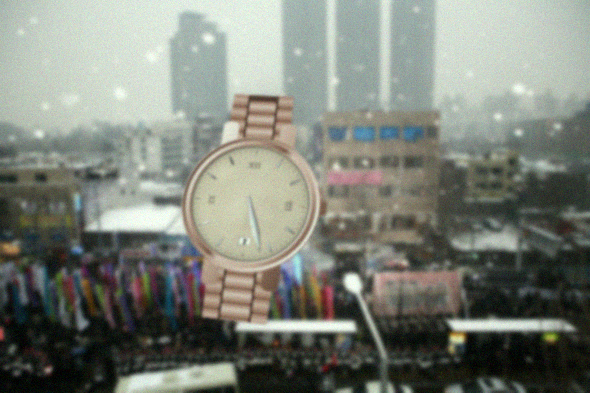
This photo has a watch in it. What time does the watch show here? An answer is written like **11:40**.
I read **5:27**
